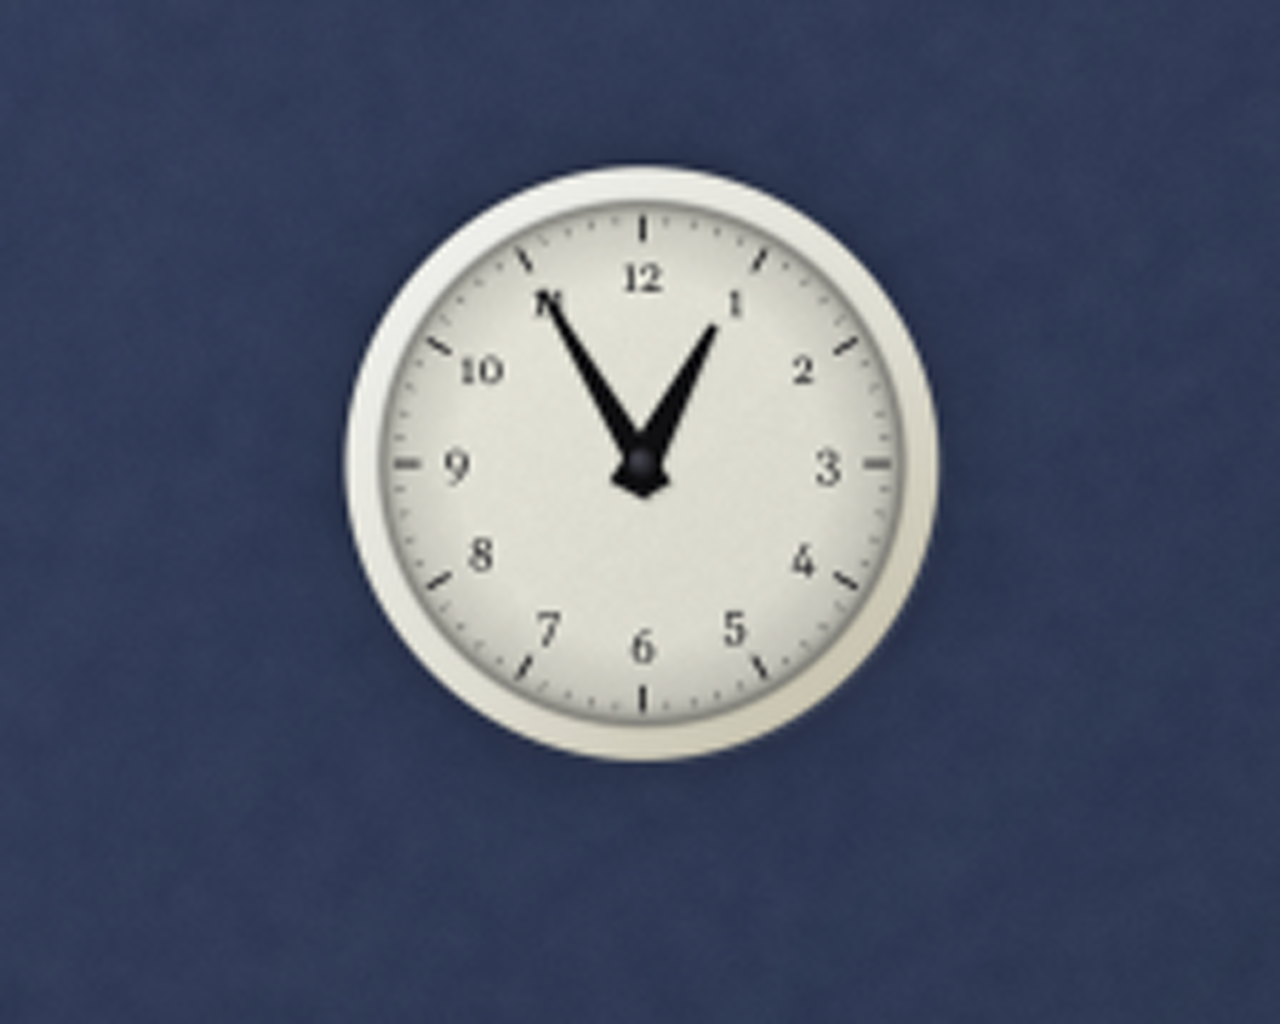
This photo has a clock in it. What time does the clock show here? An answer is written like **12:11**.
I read **12:55**
